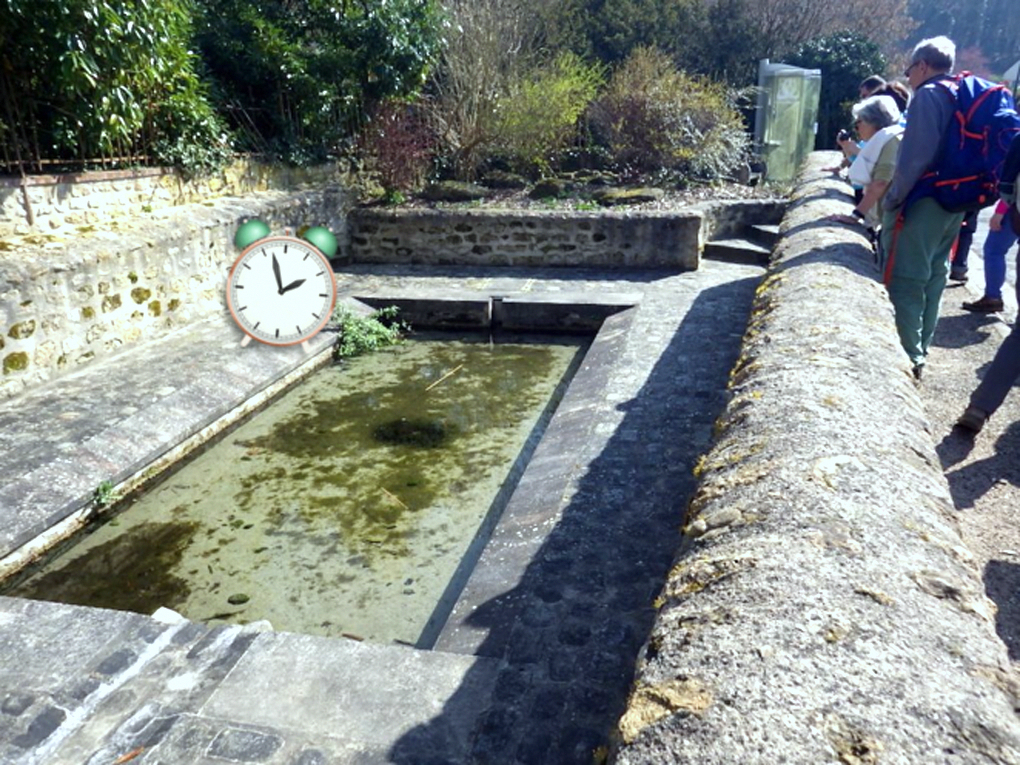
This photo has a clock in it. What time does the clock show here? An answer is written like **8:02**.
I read **1:57**
